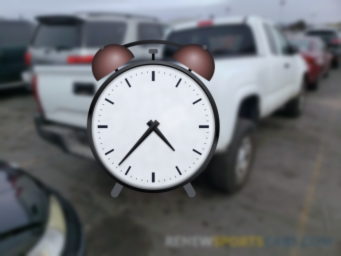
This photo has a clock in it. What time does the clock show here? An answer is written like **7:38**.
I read **4:37**
